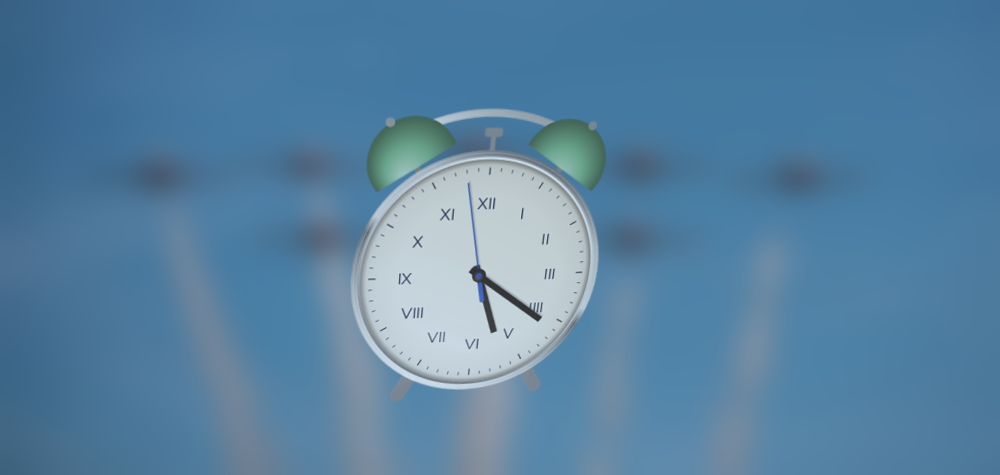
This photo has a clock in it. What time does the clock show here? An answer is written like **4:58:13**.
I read **5:20:58**
